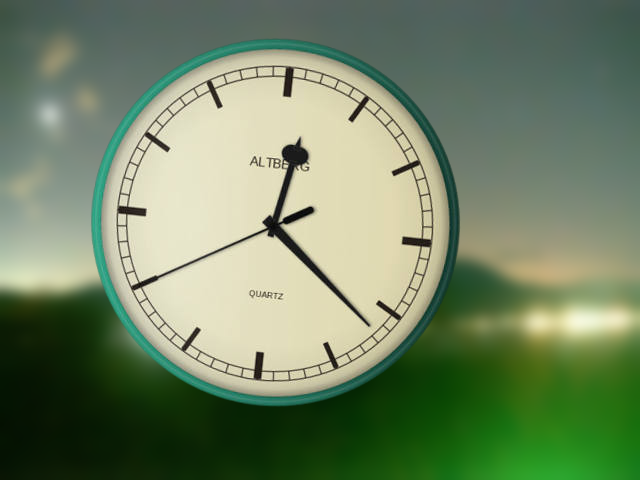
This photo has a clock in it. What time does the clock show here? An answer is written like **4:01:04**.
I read **12:21:40**
